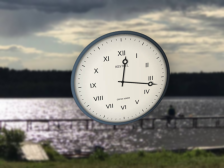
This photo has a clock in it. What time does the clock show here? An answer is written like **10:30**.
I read **12:17**
